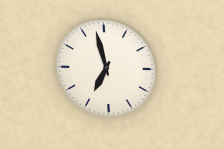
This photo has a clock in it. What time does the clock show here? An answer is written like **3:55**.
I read **6:58**
